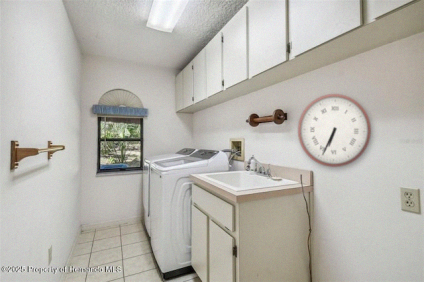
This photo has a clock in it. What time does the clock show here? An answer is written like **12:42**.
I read **6:34**
